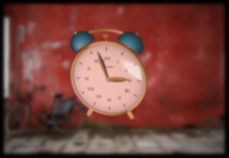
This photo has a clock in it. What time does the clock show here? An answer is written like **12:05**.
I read **2:57**
